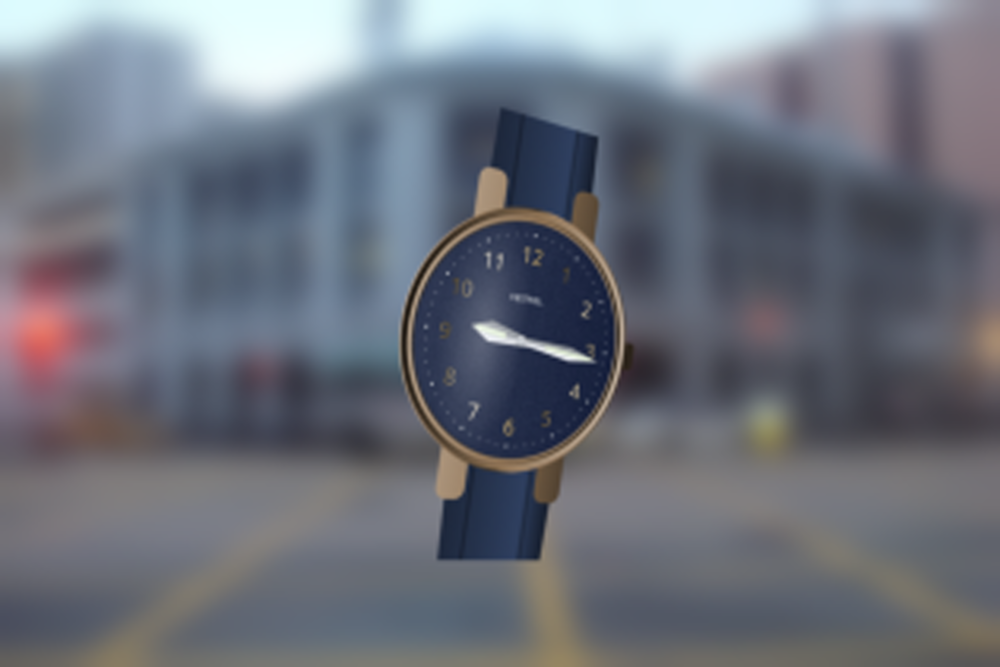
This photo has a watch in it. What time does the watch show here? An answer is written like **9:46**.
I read **9:16**
